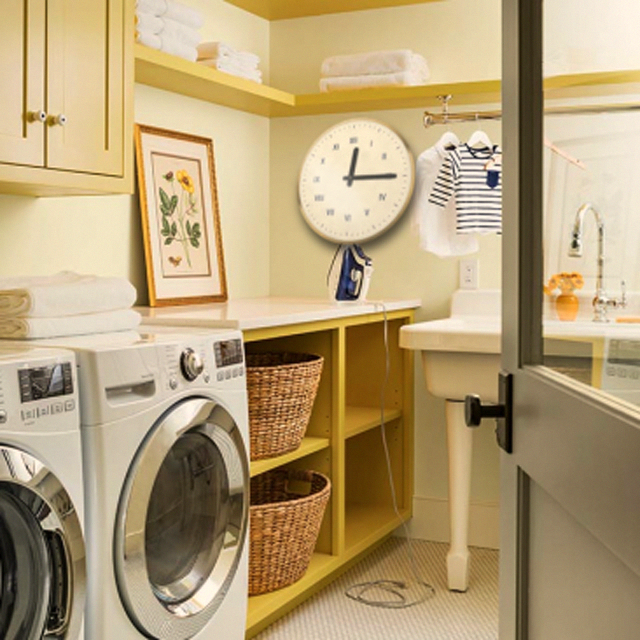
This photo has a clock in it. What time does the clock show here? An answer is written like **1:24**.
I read **12:15**
